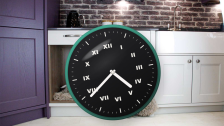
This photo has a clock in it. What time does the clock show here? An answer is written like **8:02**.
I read **4:39**
